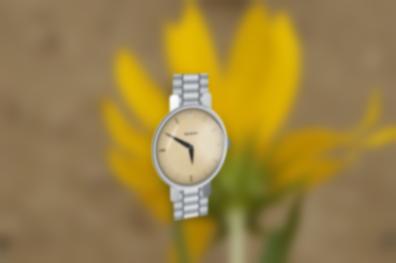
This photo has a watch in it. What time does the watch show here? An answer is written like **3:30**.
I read **5:50**
